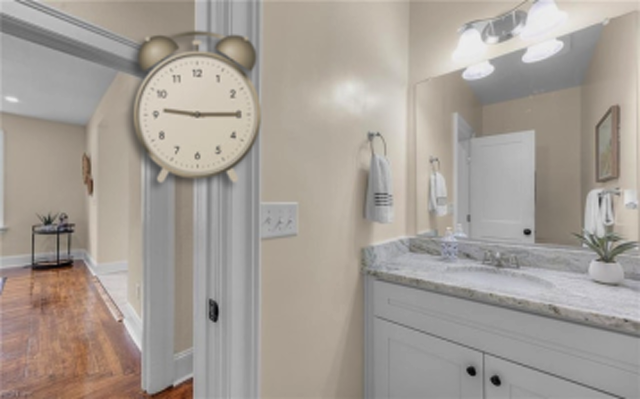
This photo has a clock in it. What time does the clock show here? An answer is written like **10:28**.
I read **9:15**
